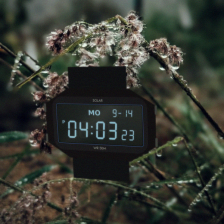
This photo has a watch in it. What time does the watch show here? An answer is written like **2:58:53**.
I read **4:03:23**
